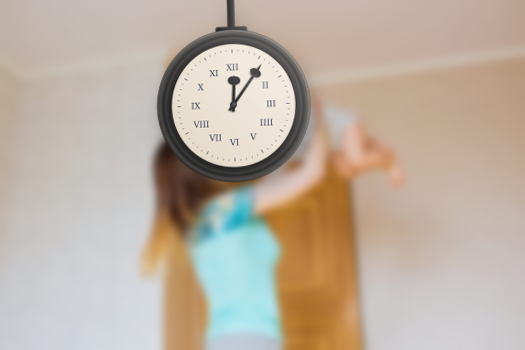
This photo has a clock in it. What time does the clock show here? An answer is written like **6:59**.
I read **12:06**
